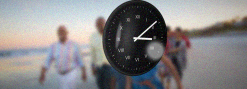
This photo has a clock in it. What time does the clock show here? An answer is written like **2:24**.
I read **3:09**
